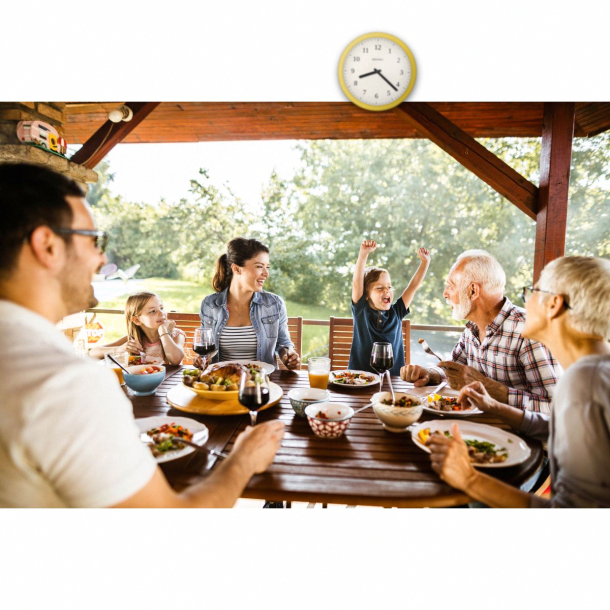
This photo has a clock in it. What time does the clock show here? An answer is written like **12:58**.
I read **8:22**
